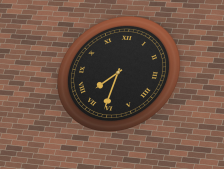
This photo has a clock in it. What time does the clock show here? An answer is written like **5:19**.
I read **7:31**
